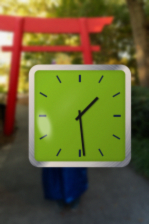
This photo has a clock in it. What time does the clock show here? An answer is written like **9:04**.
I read **1:29**
